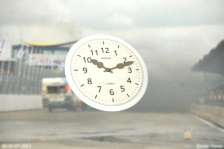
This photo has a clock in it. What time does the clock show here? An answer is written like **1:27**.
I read **10:12**
